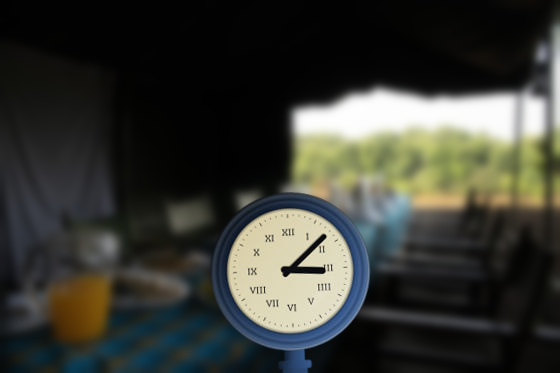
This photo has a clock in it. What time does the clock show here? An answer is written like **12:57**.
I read **3:08**
